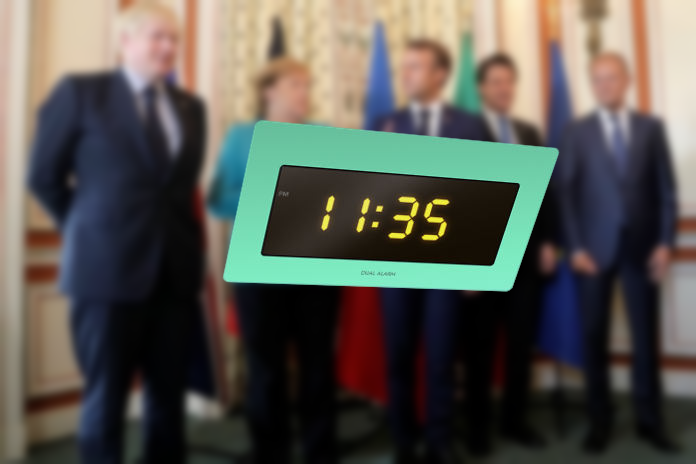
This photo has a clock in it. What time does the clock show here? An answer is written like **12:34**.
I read **11:35**
